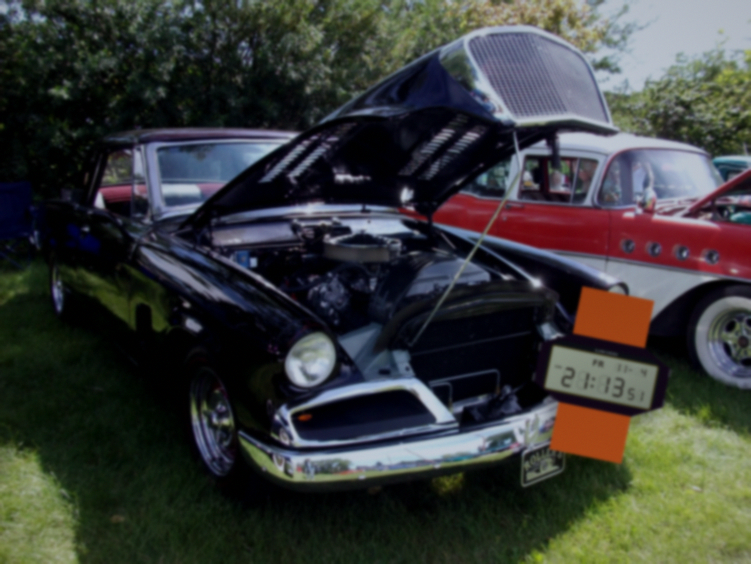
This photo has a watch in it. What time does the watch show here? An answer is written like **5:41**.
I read **21:13**
